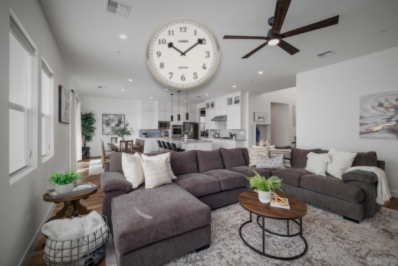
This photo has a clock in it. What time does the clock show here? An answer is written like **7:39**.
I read **10:09**
